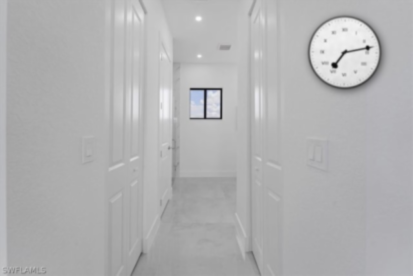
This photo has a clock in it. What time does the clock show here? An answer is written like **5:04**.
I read **7:13**
